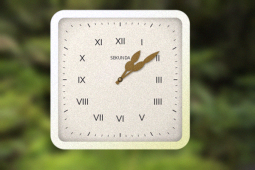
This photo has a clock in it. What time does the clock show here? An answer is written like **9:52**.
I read **1:09**
